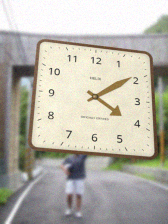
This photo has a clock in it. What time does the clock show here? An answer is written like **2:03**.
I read **4:09**
